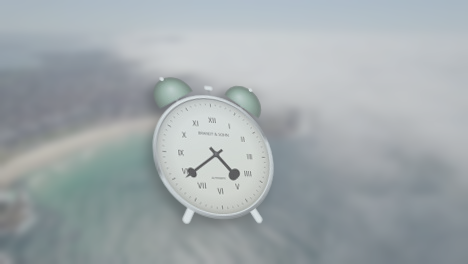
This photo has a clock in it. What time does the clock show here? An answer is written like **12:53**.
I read **4:39**
